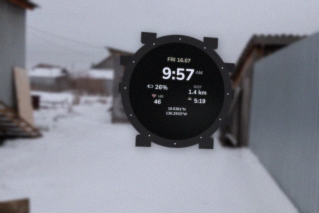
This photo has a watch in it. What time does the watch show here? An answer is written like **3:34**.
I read **9:57**
